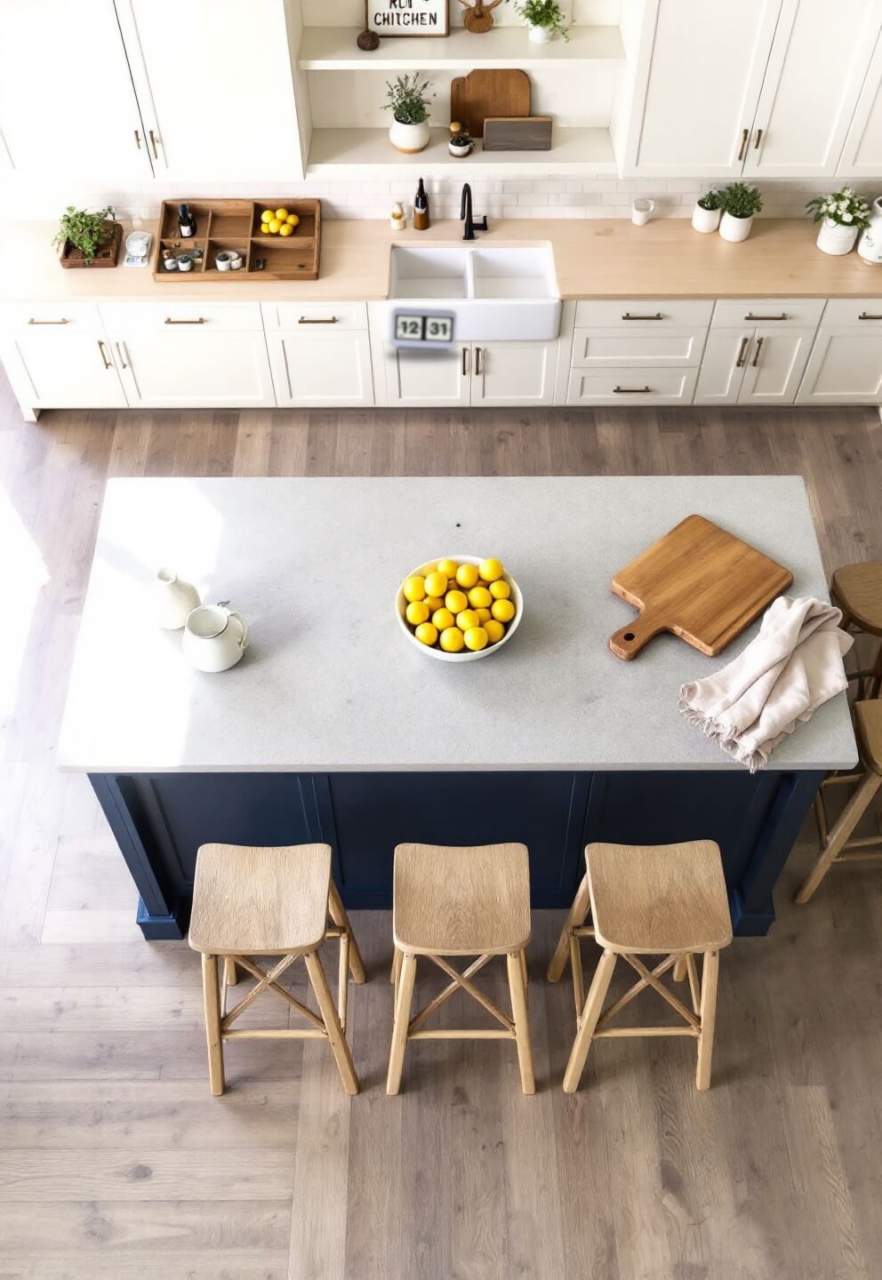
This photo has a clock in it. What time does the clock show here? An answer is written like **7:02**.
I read **12:31**
